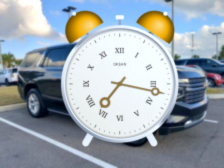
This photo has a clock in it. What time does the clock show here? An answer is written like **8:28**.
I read **7:17**
